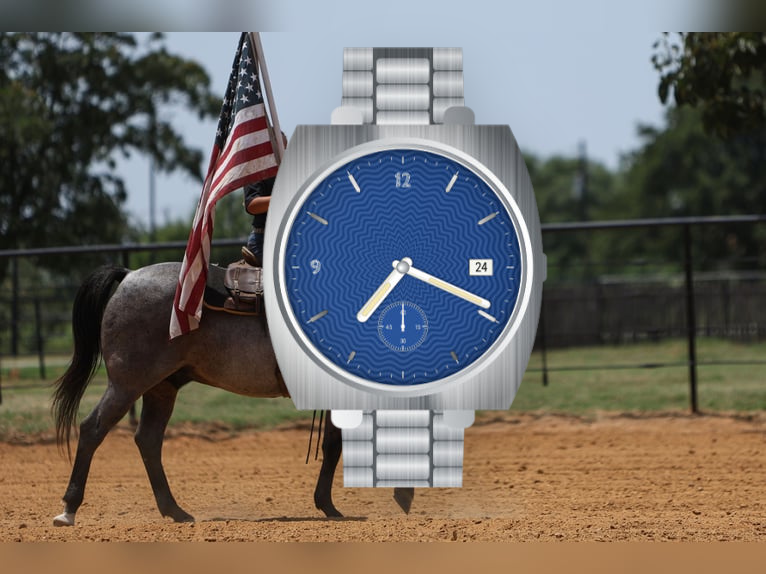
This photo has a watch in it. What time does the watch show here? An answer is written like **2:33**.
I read **7:19**
